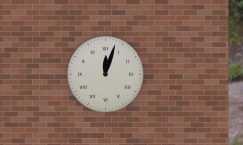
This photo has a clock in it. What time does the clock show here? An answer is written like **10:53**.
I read **12:03**
